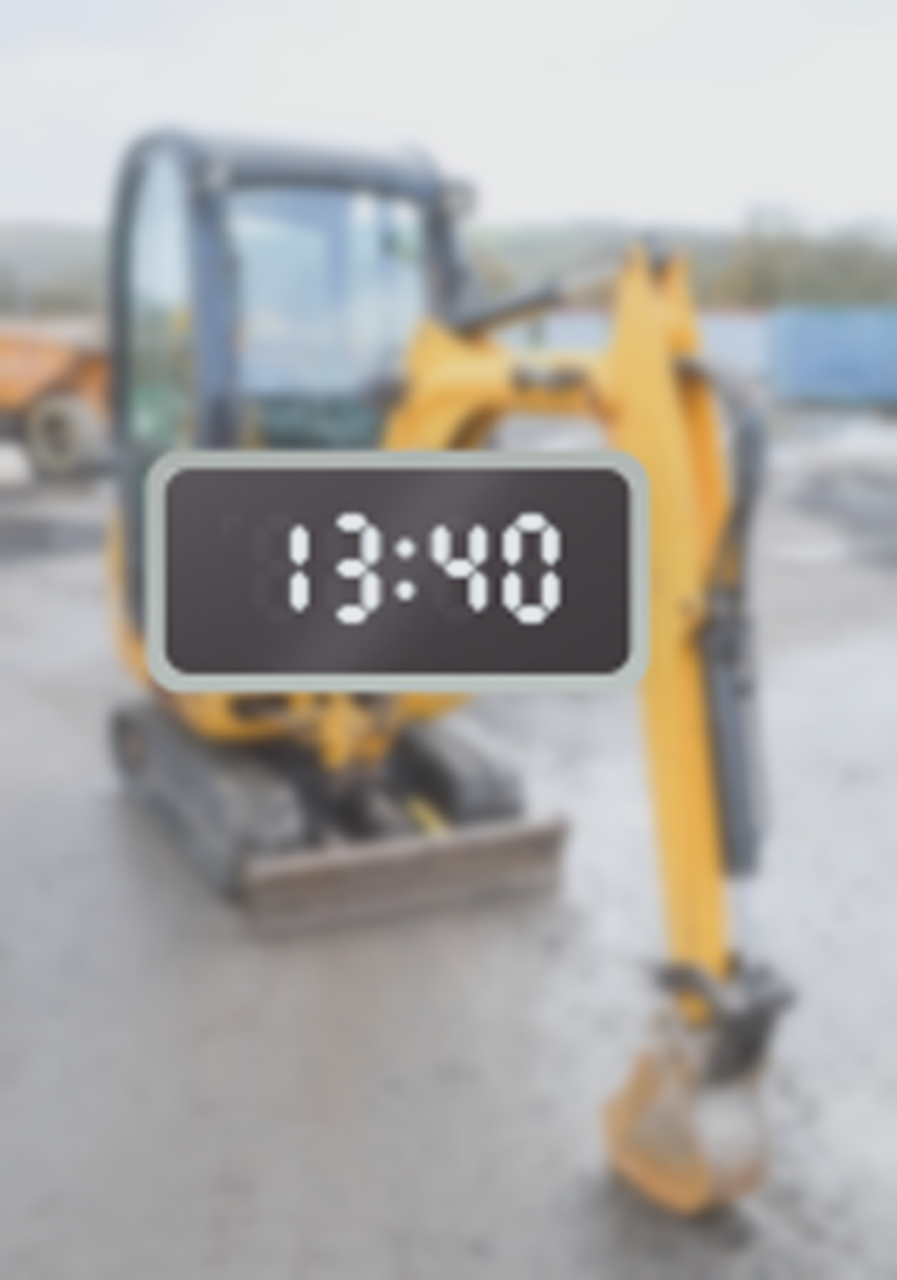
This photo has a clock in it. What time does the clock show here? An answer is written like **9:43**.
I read **13:40**
